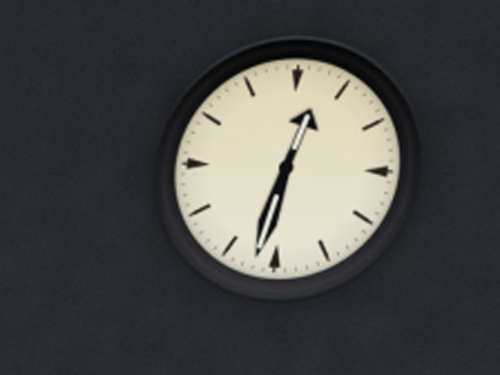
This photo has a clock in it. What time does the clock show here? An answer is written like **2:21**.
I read **12:32**
